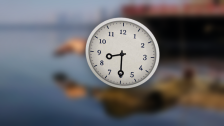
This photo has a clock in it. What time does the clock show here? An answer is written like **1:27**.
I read **8:30**
